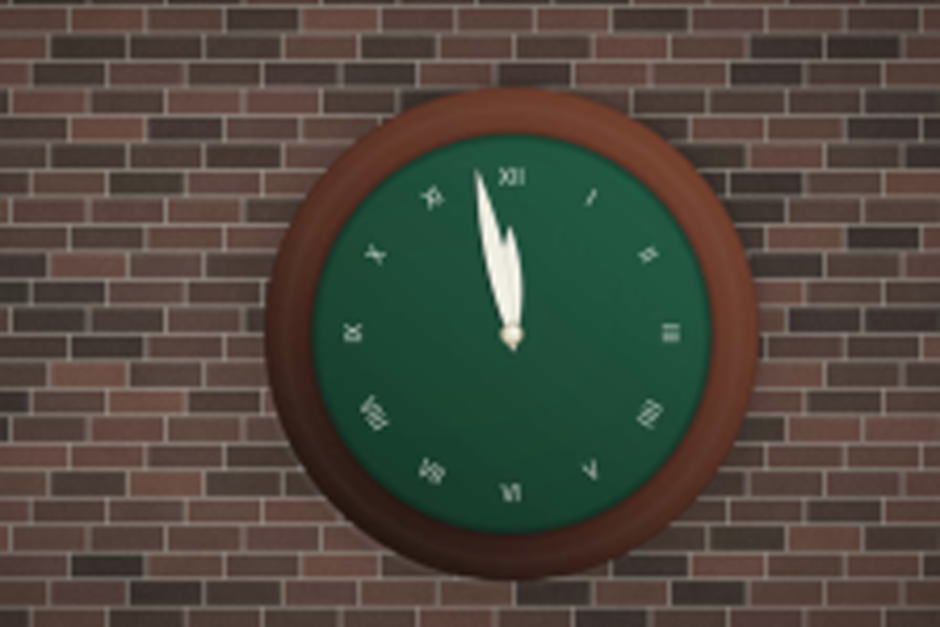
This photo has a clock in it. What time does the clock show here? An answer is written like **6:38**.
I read **11:58**
